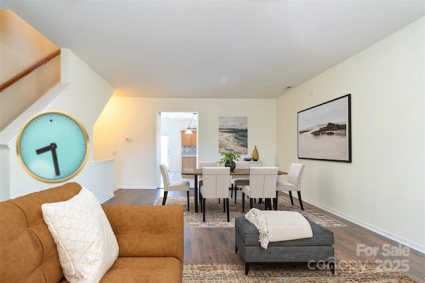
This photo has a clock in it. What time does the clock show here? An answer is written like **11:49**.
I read **8:29**
